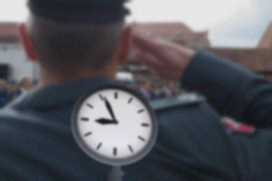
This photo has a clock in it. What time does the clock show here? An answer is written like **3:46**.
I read **8:56**
